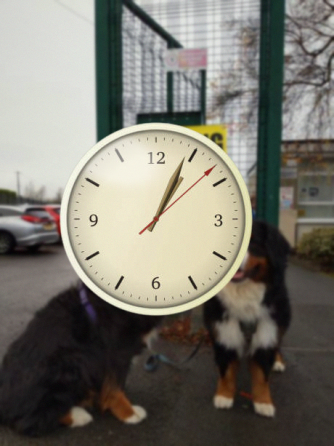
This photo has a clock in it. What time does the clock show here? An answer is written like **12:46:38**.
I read **1:04:08**
